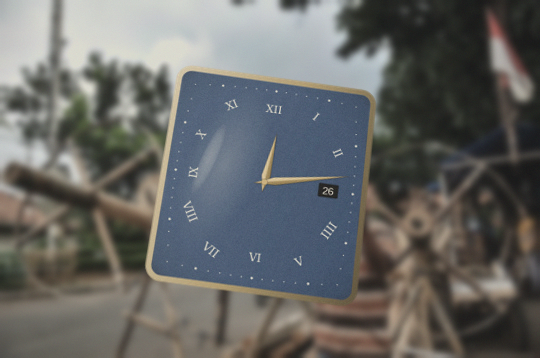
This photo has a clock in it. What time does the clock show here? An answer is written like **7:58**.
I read **12:13**
